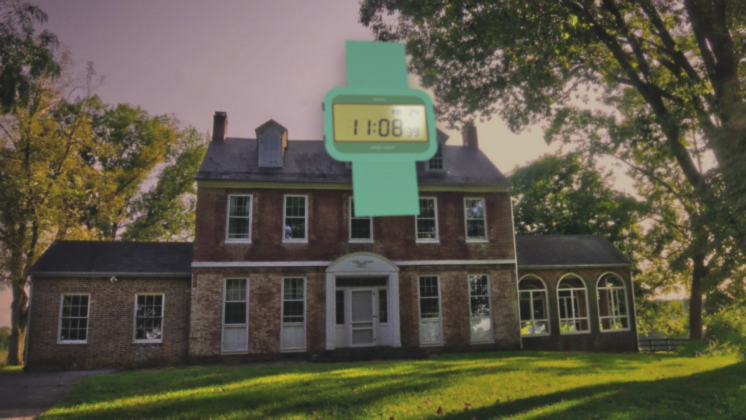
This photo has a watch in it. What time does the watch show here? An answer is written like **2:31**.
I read **11:08**
